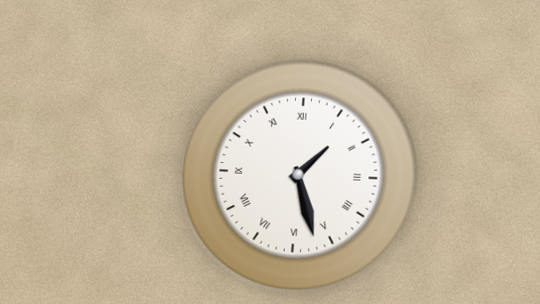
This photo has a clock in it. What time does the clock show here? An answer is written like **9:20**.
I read **1:27**
